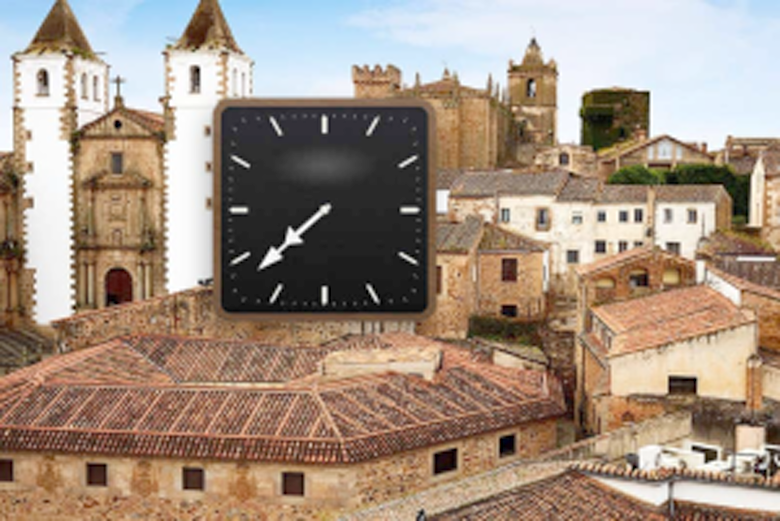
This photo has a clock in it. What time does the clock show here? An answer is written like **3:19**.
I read **7:38**
